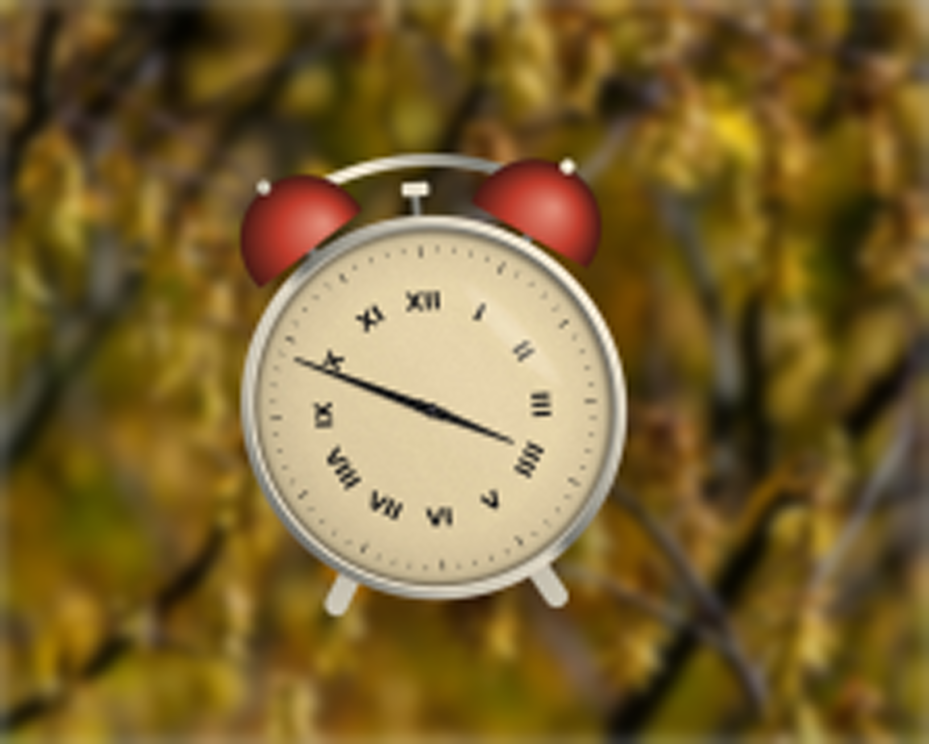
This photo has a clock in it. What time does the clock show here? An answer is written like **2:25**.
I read **3:49**
